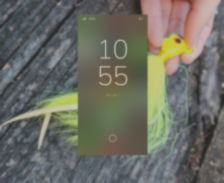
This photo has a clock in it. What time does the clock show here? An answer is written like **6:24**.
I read **10:55**
